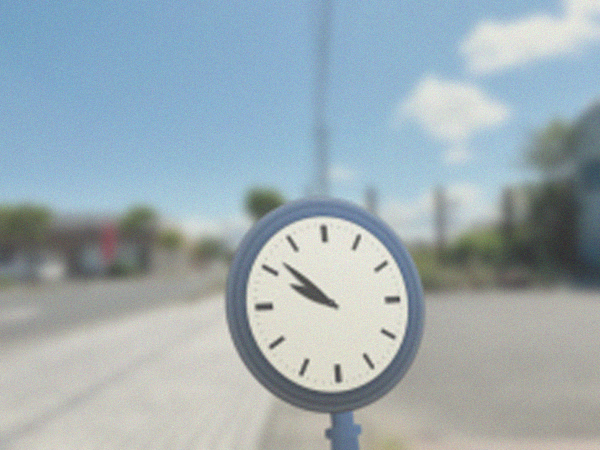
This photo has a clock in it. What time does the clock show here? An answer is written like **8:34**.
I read **9:52**
